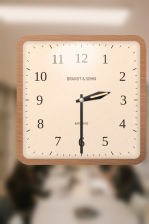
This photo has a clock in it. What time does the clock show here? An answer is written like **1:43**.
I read **2:30**
